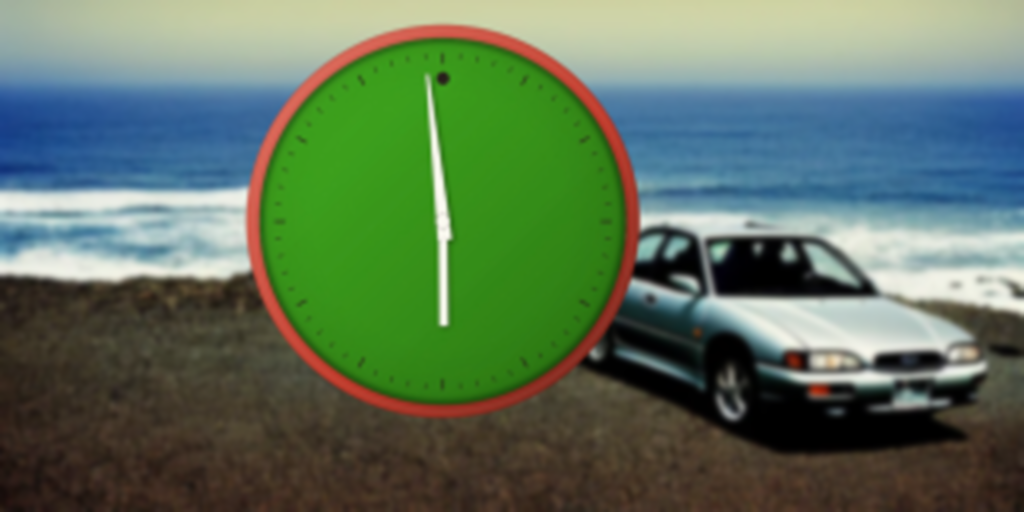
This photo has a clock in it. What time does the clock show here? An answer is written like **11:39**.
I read **5:59**
